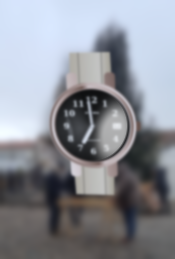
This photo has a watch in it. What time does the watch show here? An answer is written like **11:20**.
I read **6:59**
